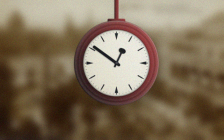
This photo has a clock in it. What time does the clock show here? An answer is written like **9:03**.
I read **12:51**
